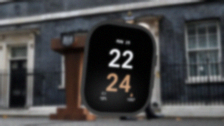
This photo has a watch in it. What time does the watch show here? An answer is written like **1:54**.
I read **22:24**
